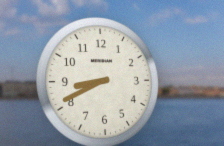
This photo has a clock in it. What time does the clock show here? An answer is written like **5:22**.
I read **8:41**
